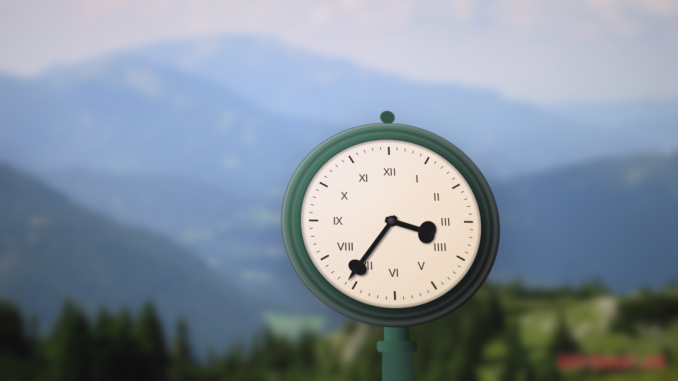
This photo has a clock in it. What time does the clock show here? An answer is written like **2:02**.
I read **3:36**
